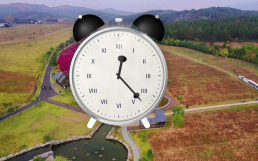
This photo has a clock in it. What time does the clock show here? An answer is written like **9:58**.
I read **12:23**
